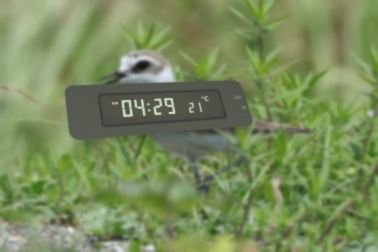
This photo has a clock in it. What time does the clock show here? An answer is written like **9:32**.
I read **4:29**
